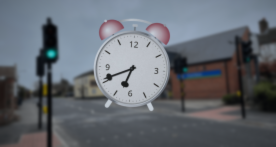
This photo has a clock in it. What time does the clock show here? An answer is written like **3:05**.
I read **6:41**
